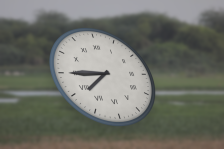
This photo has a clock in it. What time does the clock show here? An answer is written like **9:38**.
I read **7:45**
